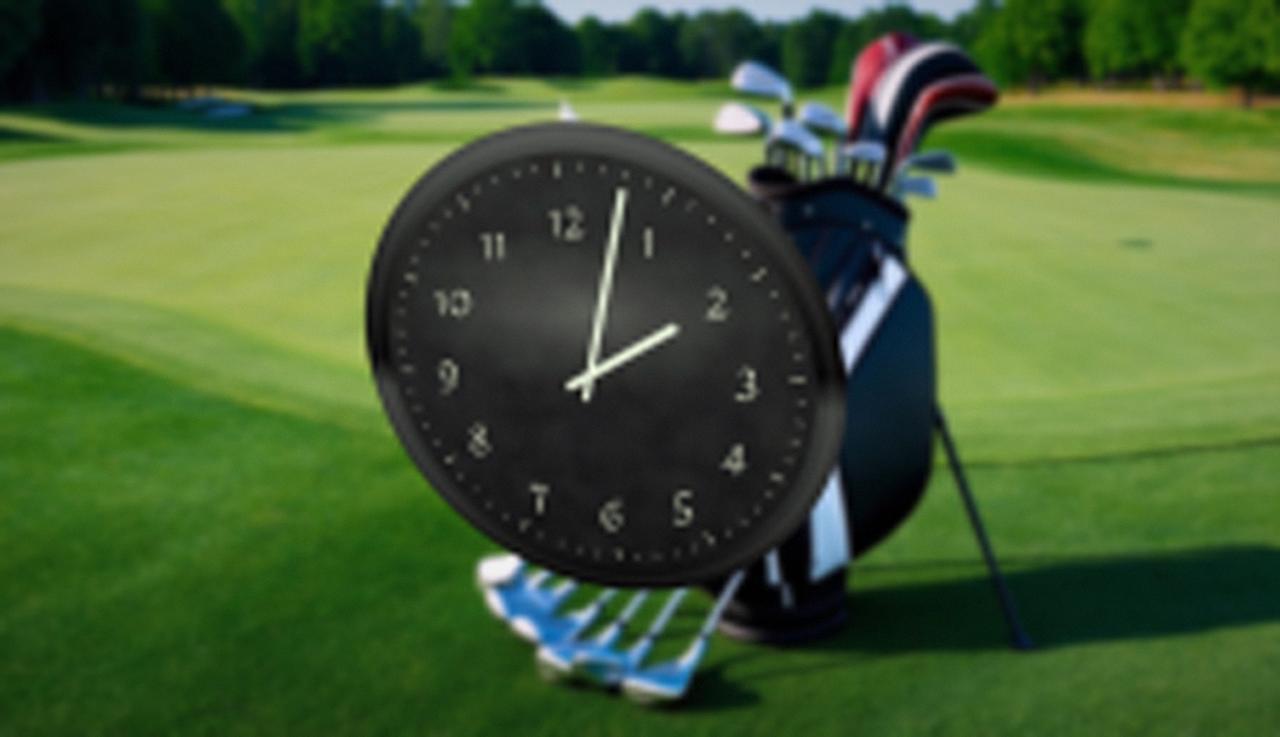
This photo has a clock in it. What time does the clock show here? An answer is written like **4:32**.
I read **2:03**
